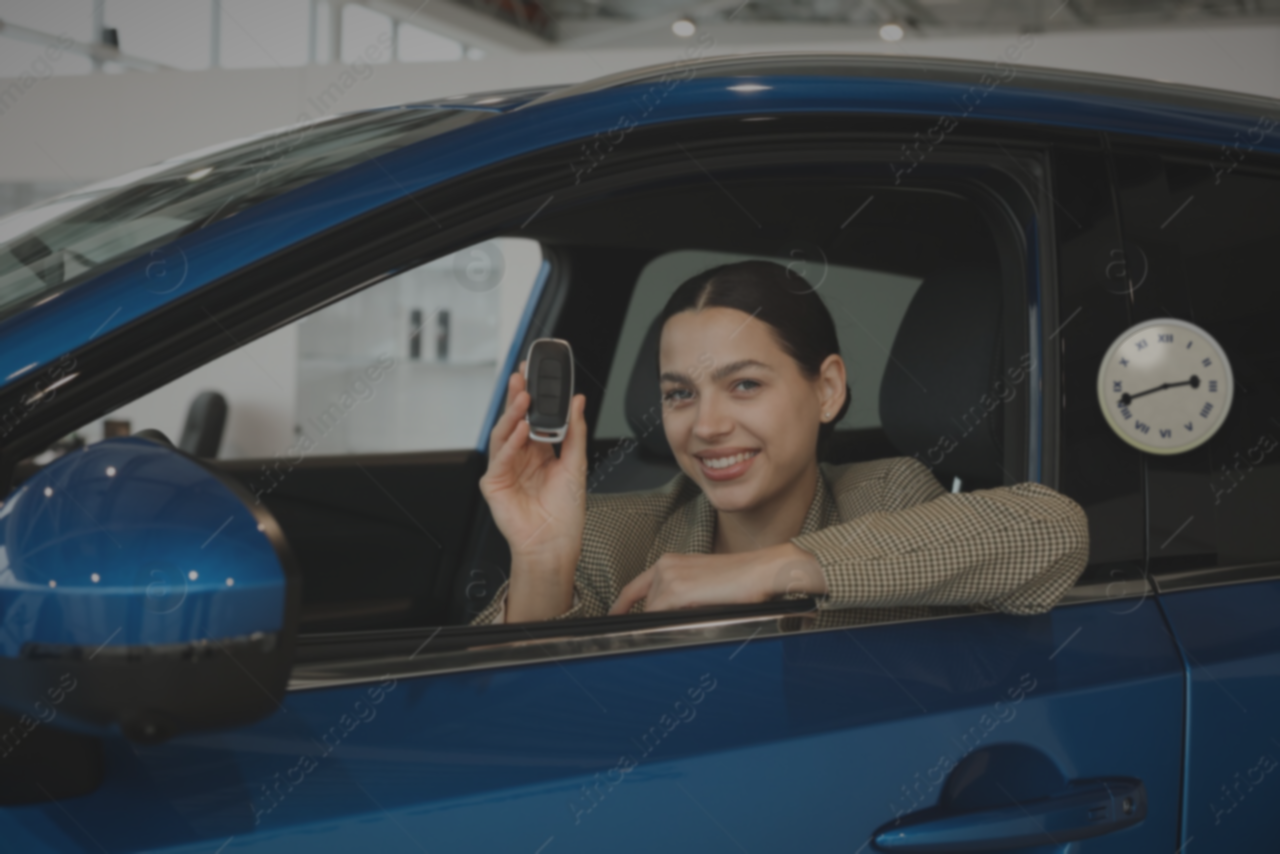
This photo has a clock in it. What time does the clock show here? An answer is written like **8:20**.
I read **2:42**
